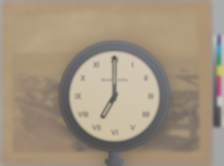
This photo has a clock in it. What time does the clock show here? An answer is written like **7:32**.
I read **7:00**
